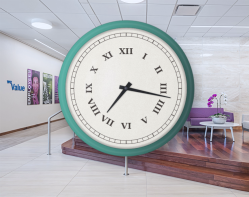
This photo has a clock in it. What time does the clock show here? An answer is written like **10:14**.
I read **7:17**
